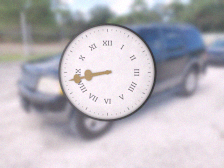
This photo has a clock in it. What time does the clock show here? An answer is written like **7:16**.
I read **8:43**
